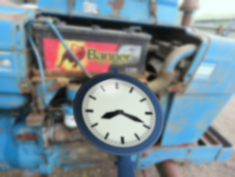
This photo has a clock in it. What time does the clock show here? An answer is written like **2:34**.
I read **8:19**
